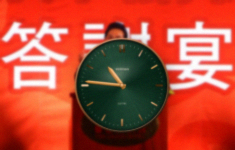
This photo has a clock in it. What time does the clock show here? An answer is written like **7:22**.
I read **10:46**
